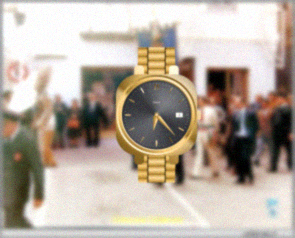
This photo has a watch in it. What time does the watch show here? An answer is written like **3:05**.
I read **6:23**
